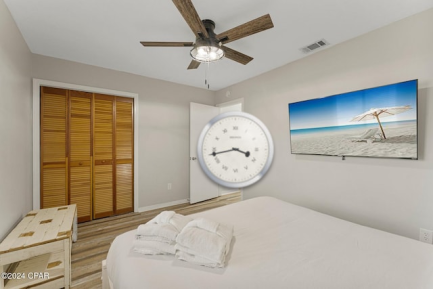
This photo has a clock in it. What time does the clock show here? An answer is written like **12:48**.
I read **3:43**
